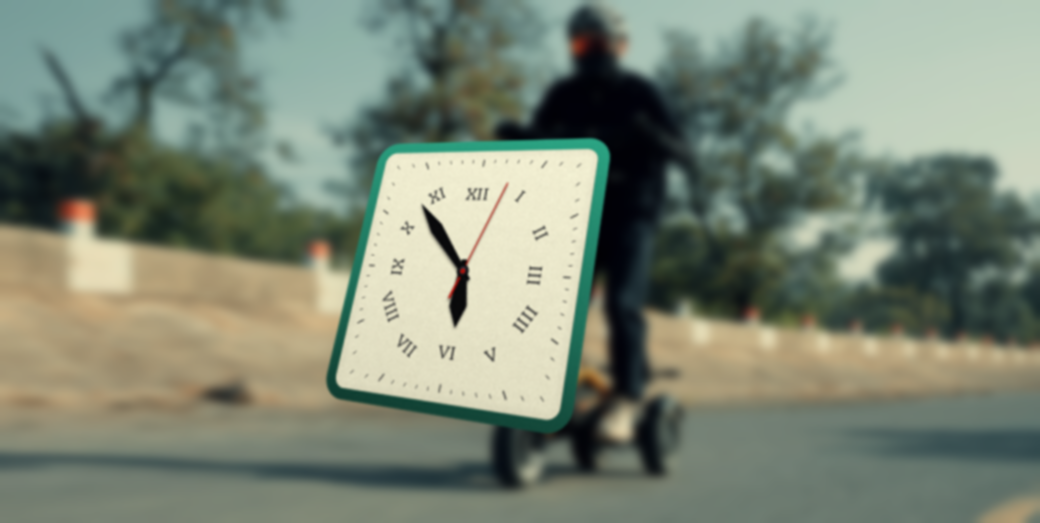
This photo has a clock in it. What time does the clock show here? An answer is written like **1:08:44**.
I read **5:53:03**
